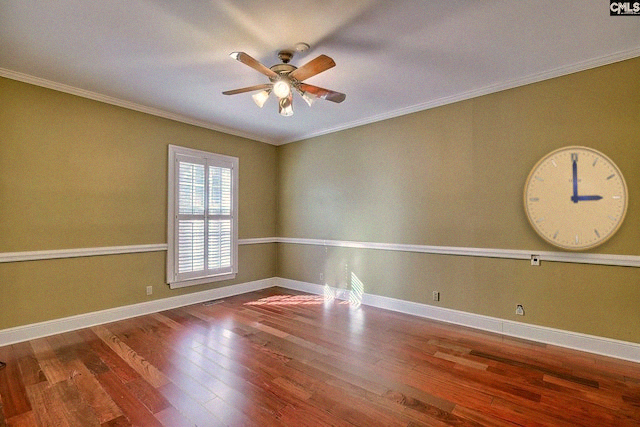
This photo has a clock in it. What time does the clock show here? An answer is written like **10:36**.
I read **3:00**
